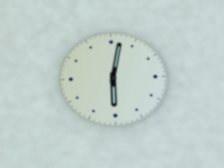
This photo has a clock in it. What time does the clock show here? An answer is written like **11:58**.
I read **6:02**
